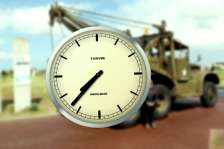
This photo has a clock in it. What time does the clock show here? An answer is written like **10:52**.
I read **7:37**
